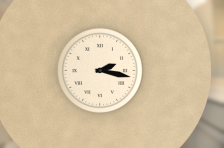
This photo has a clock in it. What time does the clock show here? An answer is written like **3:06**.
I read **2:17**
